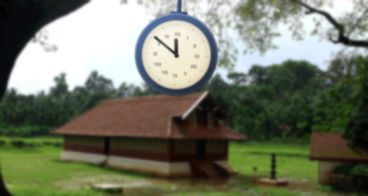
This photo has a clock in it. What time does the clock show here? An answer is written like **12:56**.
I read **11:51**
